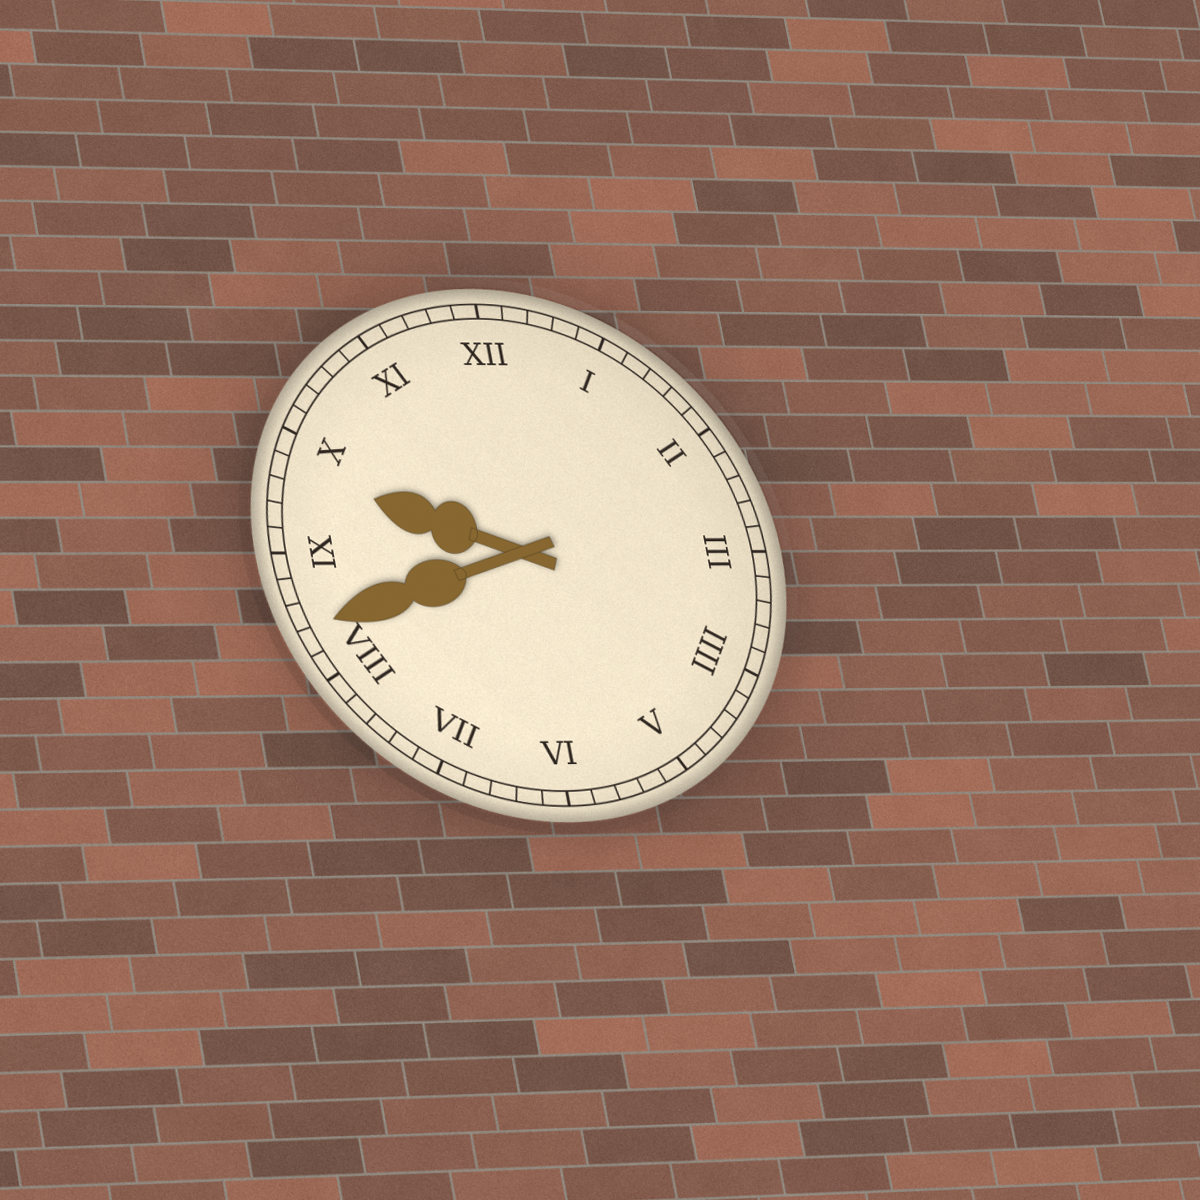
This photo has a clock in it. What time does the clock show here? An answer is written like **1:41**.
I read **9:42**
